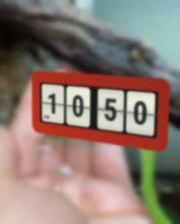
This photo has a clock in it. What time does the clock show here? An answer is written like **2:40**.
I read **10:50**
